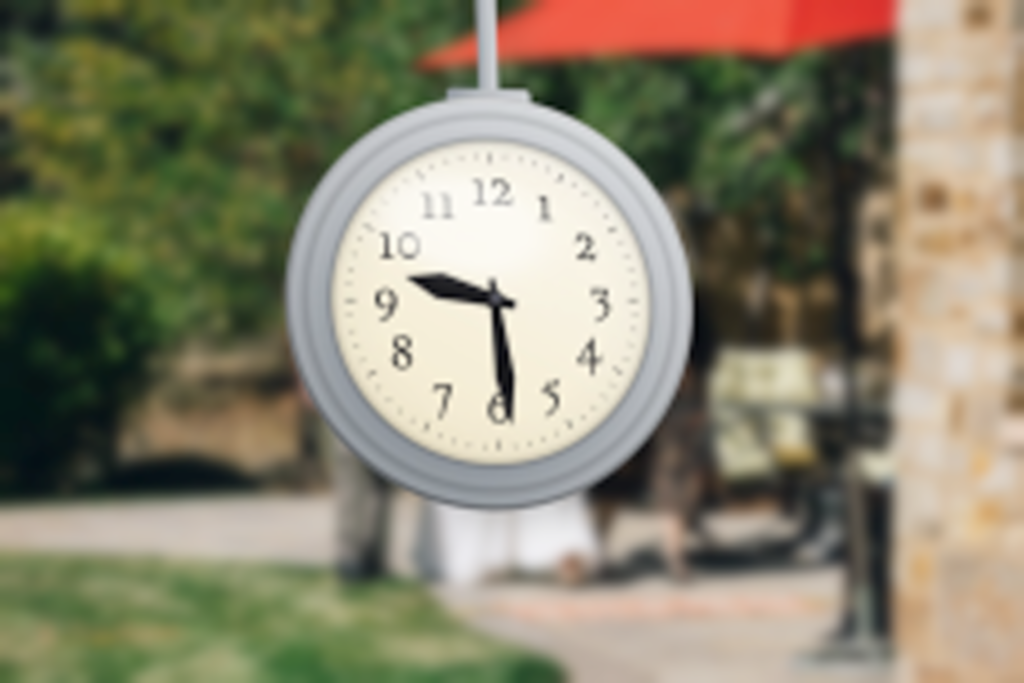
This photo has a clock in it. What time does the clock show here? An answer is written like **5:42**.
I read **9:29**
